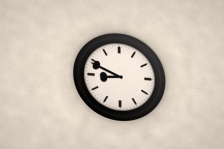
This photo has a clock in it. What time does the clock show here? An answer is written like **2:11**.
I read **8:49**
